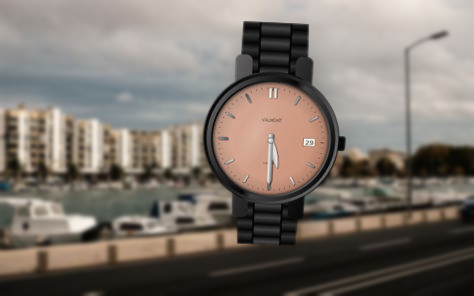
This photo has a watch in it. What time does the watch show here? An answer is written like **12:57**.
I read **5:30**
